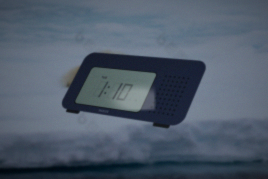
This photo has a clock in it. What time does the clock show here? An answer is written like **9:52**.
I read **1:10**
